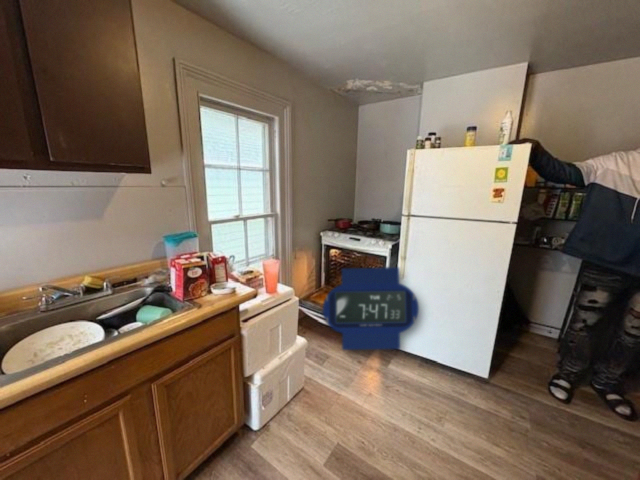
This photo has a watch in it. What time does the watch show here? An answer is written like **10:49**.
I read **7:47**
